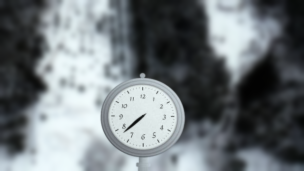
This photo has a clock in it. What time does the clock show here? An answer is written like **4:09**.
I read **7:38**
